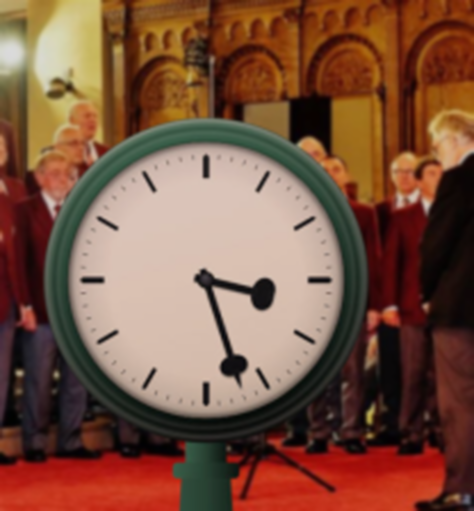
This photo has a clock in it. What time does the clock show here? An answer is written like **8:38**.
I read **3:27**
